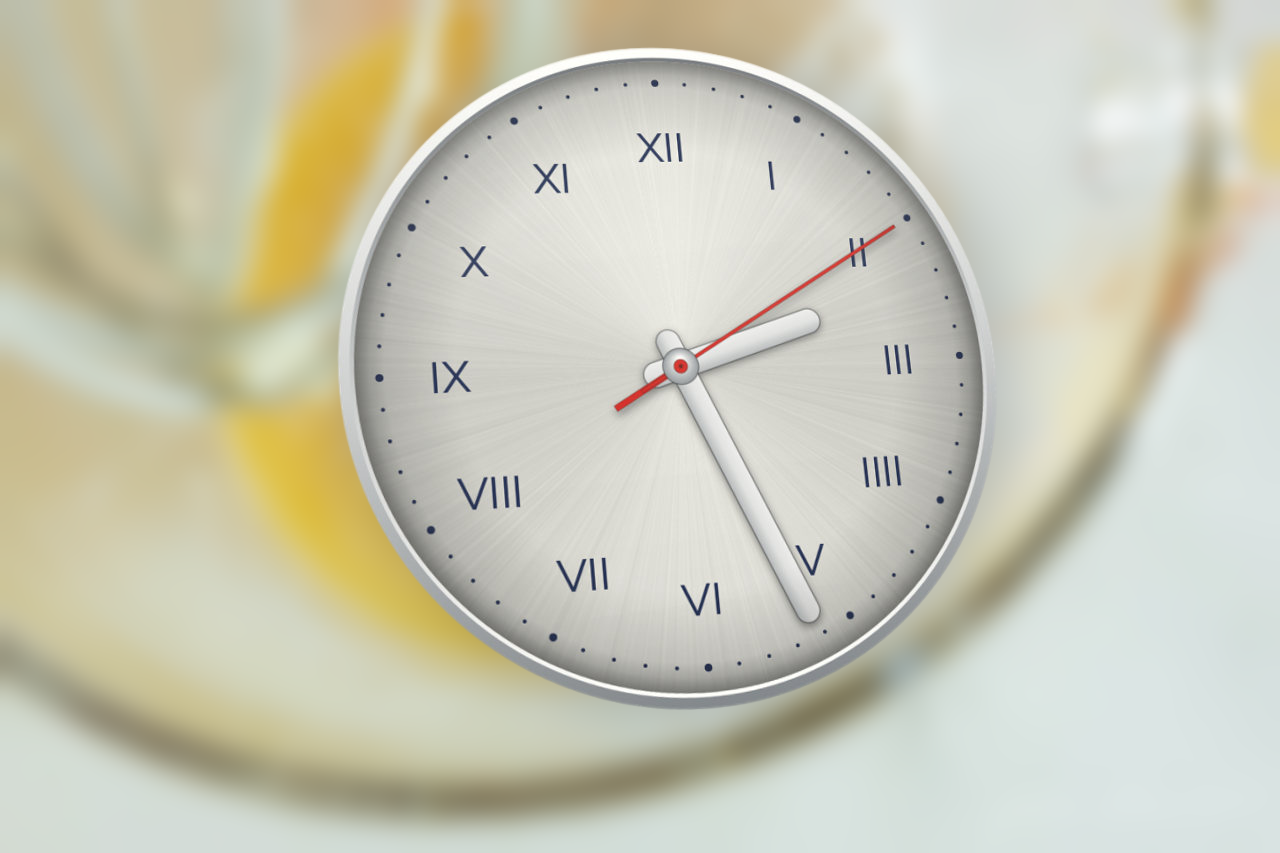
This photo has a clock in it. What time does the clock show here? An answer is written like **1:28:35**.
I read **2:26:10**
